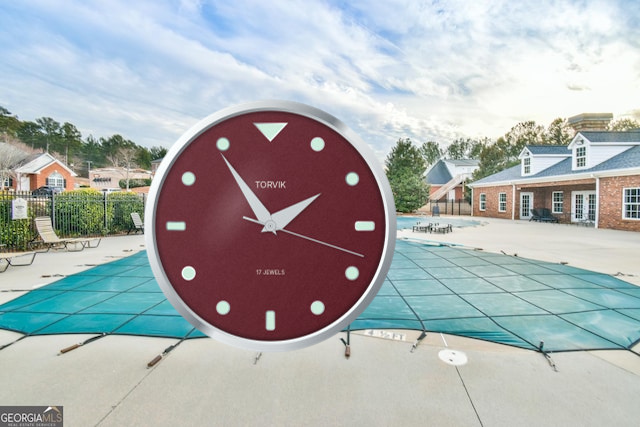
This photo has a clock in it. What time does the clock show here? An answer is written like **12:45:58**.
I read **1:54:18**
